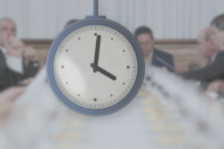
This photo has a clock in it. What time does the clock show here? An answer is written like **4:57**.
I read **4:01**
